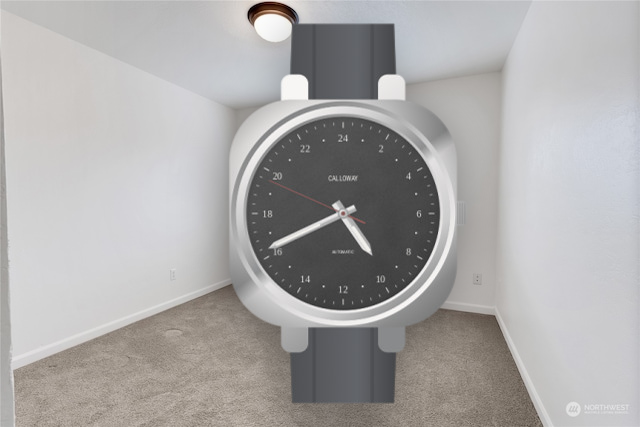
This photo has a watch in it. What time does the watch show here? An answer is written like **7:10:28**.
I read **9:40:49**
